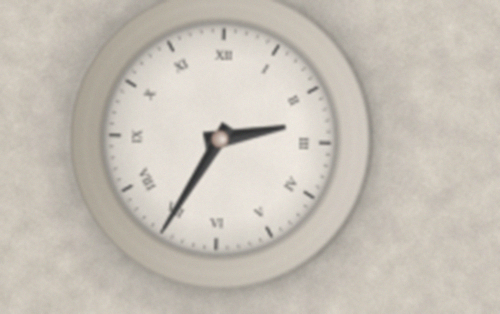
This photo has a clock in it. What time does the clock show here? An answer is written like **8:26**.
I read **2:35**
